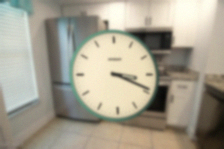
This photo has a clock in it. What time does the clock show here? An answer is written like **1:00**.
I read **3:19**
